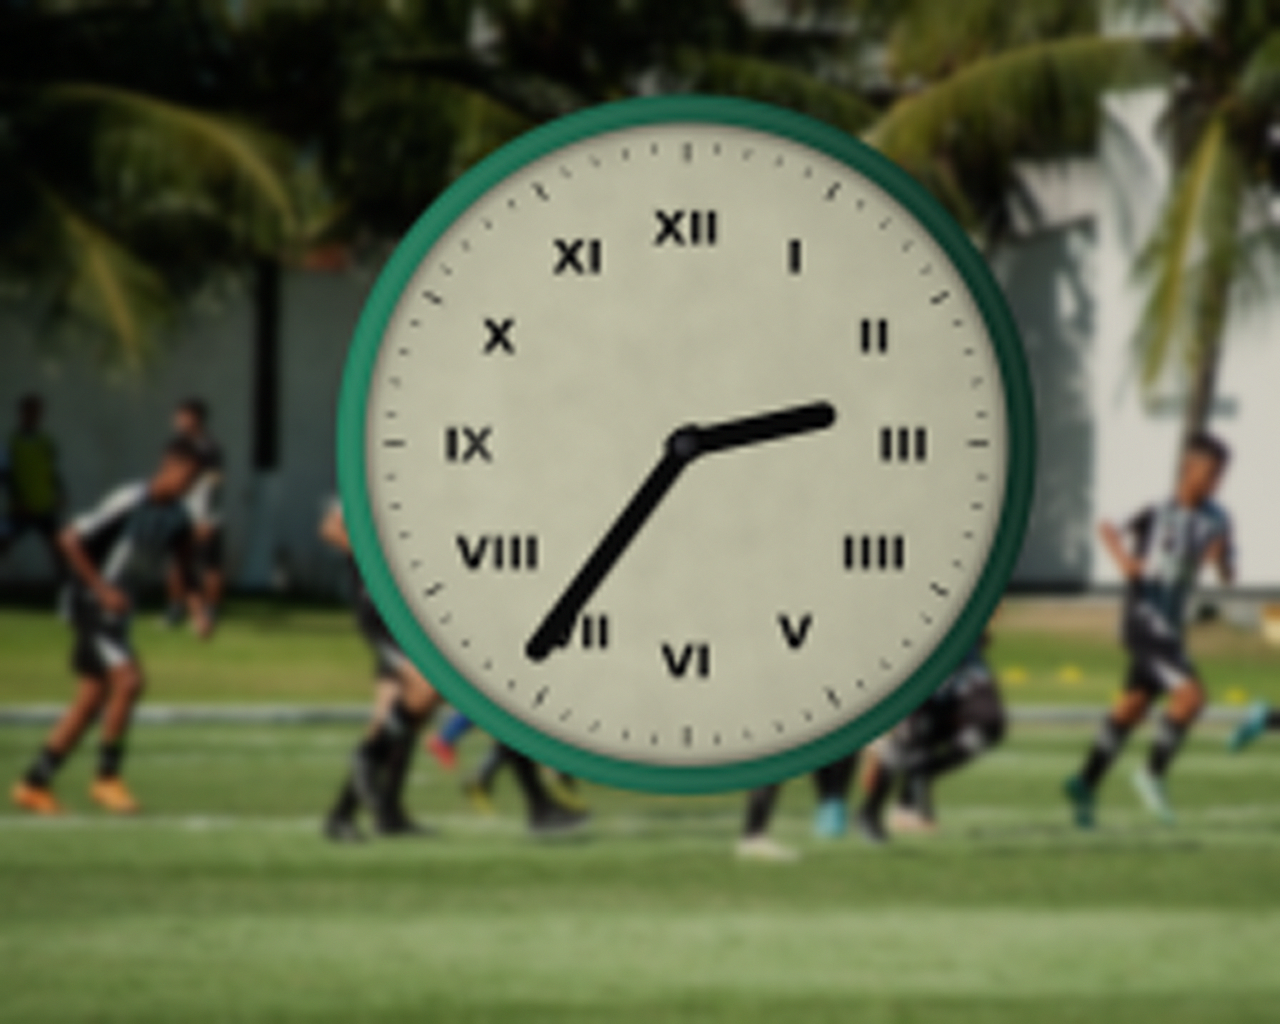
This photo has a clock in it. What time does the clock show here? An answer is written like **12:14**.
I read **2:36**
